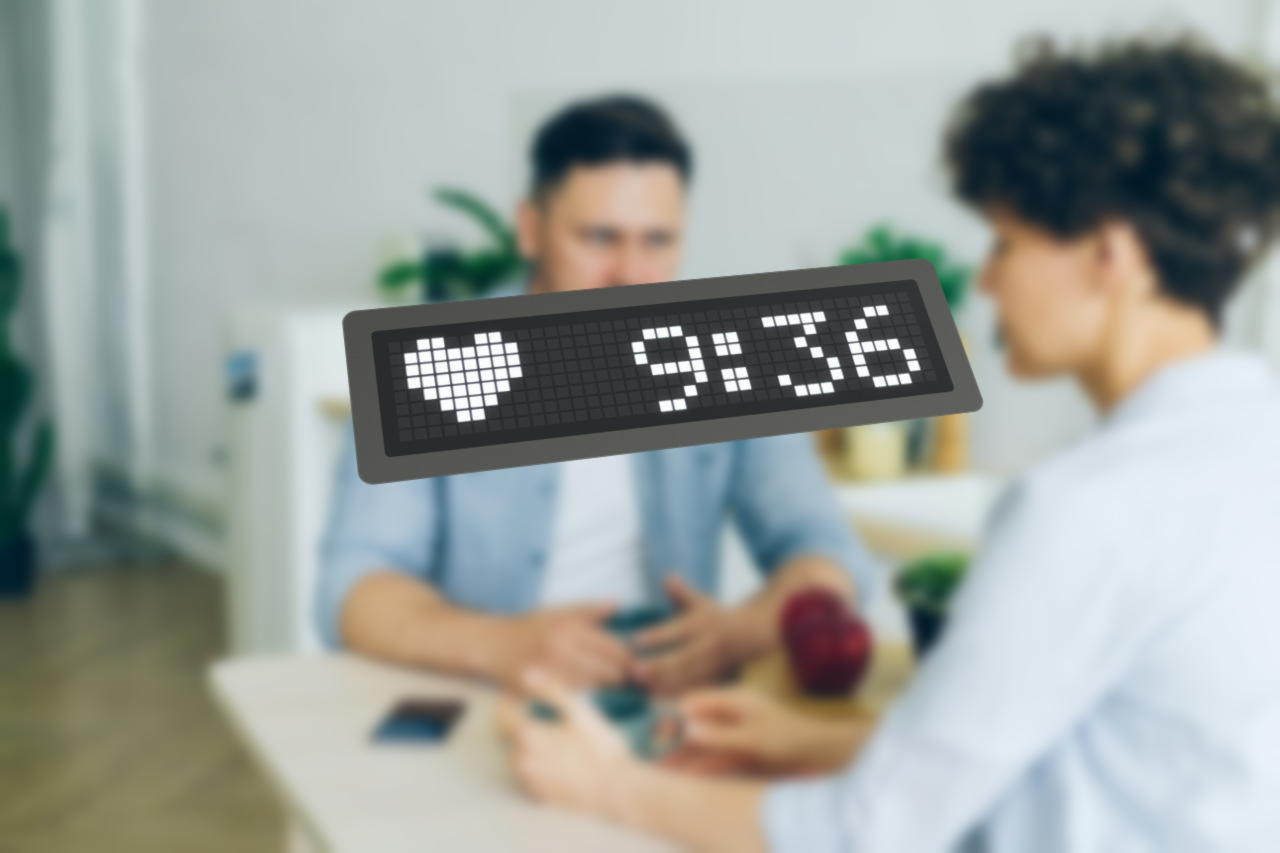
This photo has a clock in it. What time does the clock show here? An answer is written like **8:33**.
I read **9:36**
